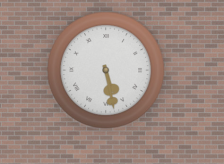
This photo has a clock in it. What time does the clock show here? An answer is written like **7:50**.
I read **5:28**
